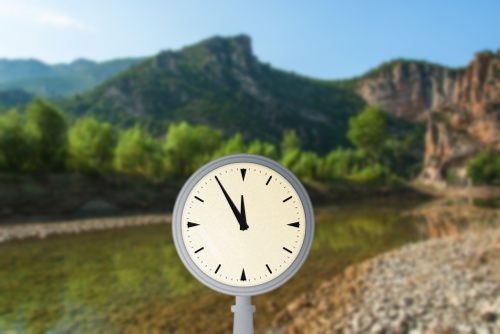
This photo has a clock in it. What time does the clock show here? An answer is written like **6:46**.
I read **11:55**
